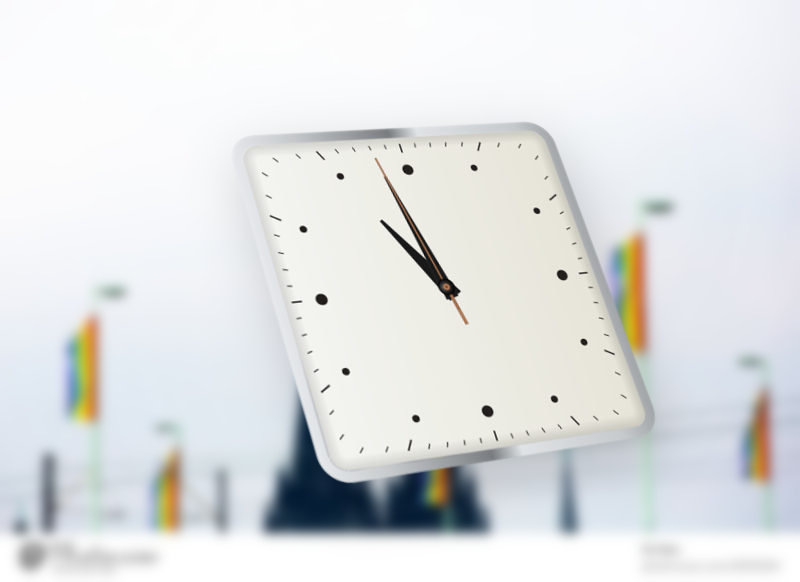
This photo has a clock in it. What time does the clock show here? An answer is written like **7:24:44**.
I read **10:57:58**
